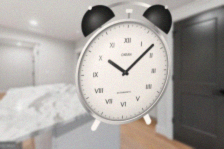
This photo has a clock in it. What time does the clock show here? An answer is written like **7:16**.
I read **10:08**
